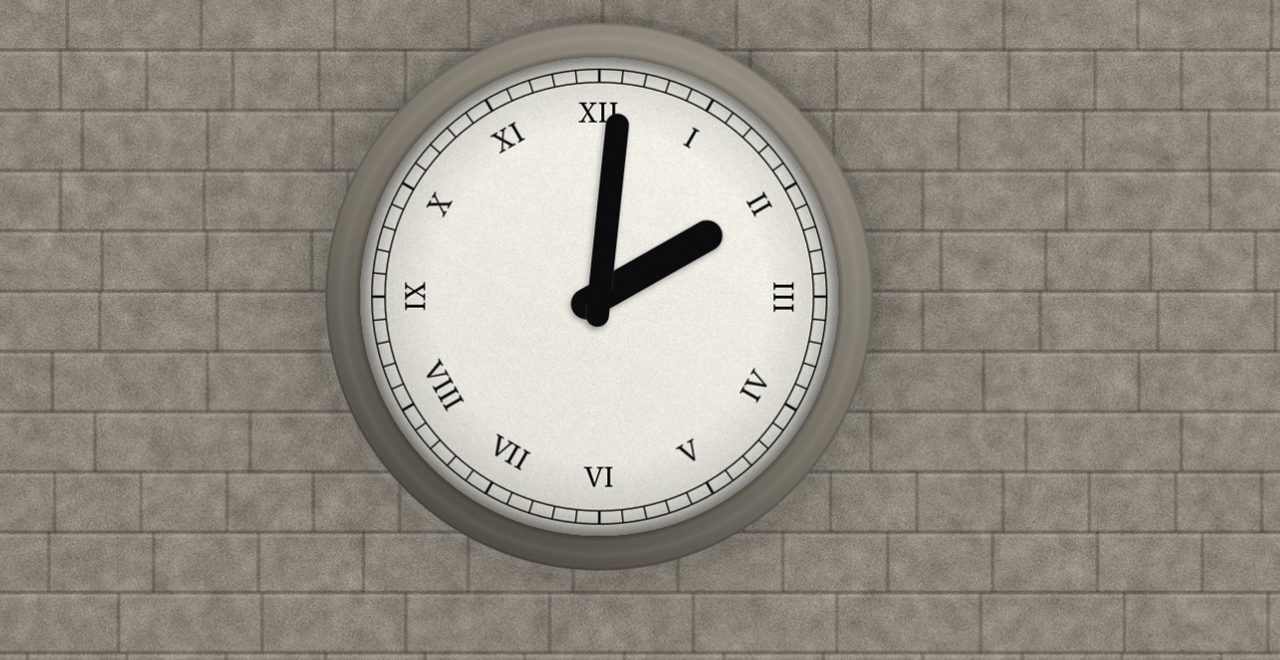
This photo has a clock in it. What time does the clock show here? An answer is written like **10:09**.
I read **2:01**
